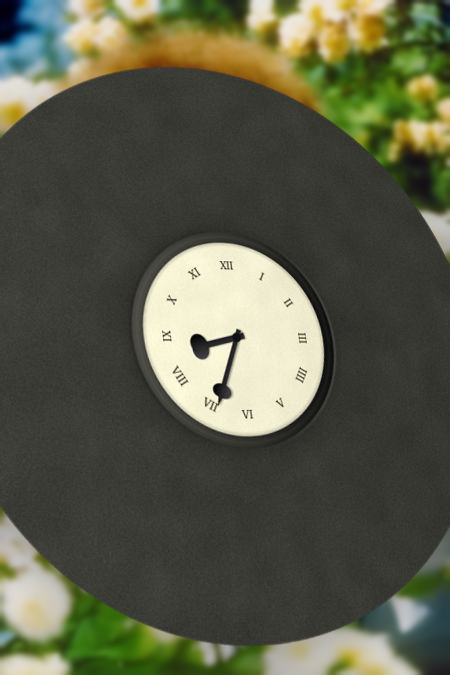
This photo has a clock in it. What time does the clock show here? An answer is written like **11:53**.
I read **8:34**
